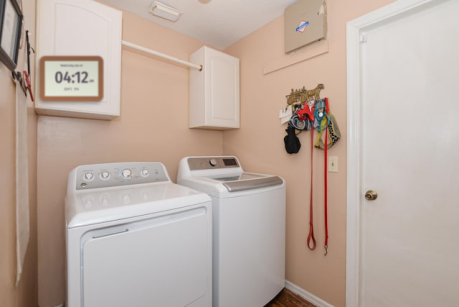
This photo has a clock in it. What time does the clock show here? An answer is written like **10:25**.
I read **4:12**
